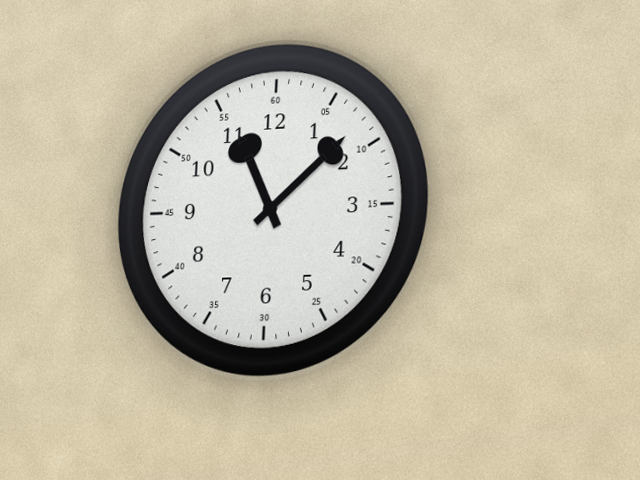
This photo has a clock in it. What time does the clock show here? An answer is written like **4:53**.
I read **11:08**
